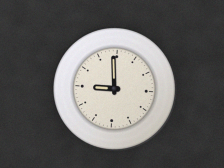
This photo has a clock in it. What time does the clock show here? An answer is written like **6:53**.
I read **8:59**
